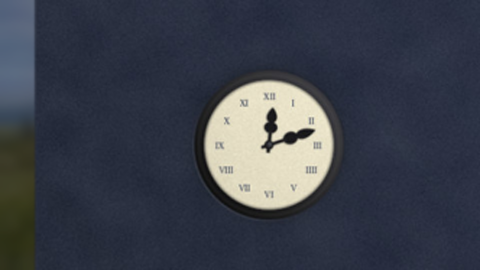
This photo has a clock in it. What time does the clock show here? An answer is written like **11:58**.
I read **12:12**
